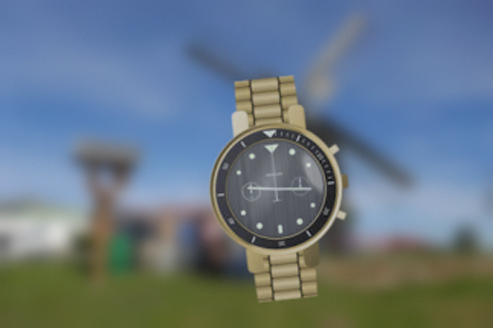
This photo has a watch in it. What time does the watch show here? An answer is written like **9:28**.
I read **9:16**
